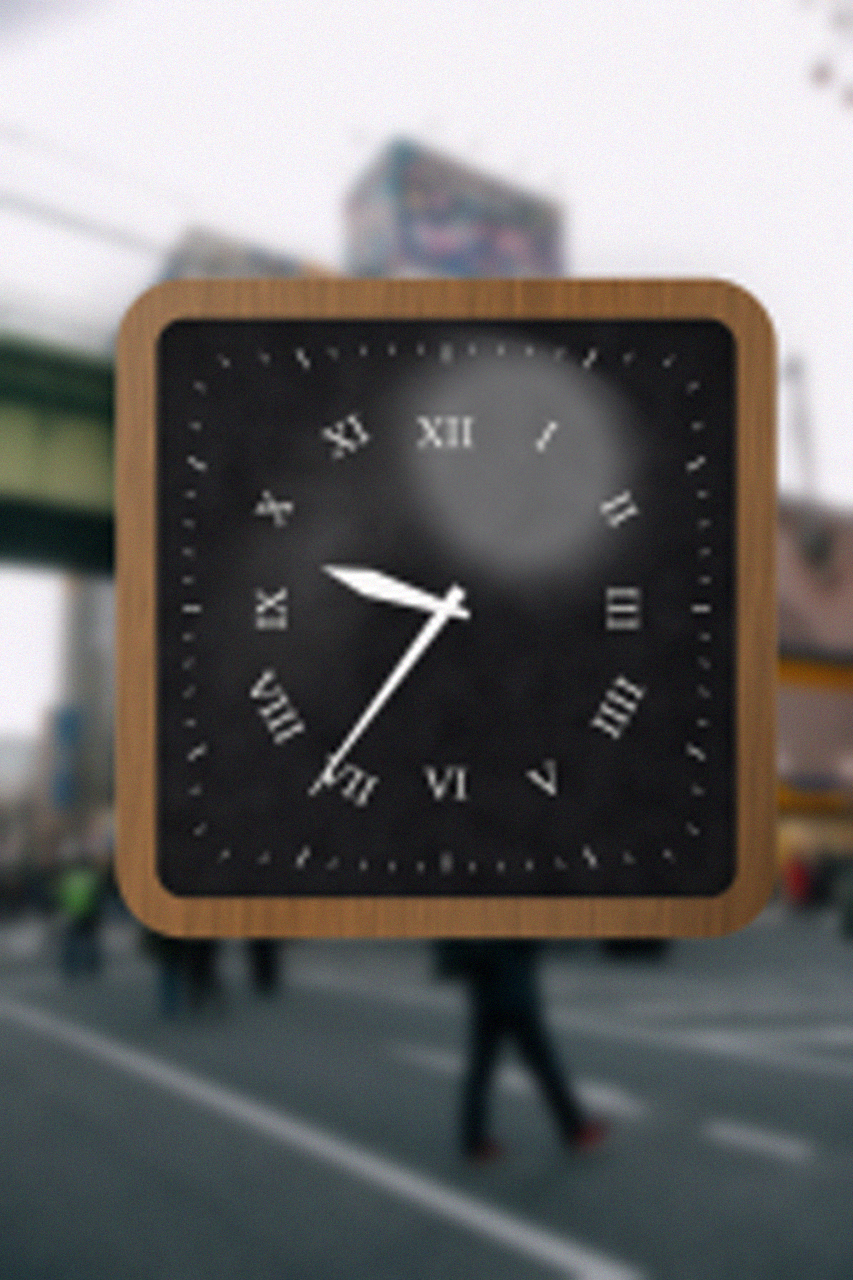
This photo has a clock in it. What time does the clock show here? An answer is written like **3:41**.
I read **9:36**
